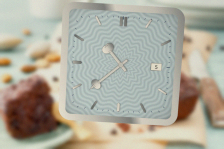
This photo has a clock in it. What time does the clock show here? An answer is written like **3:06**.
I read **10:38**
